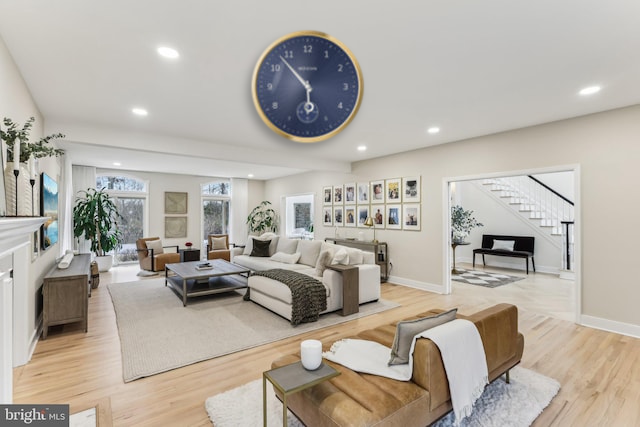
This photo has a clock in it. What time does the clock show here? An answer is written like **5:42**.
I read **5:53**
